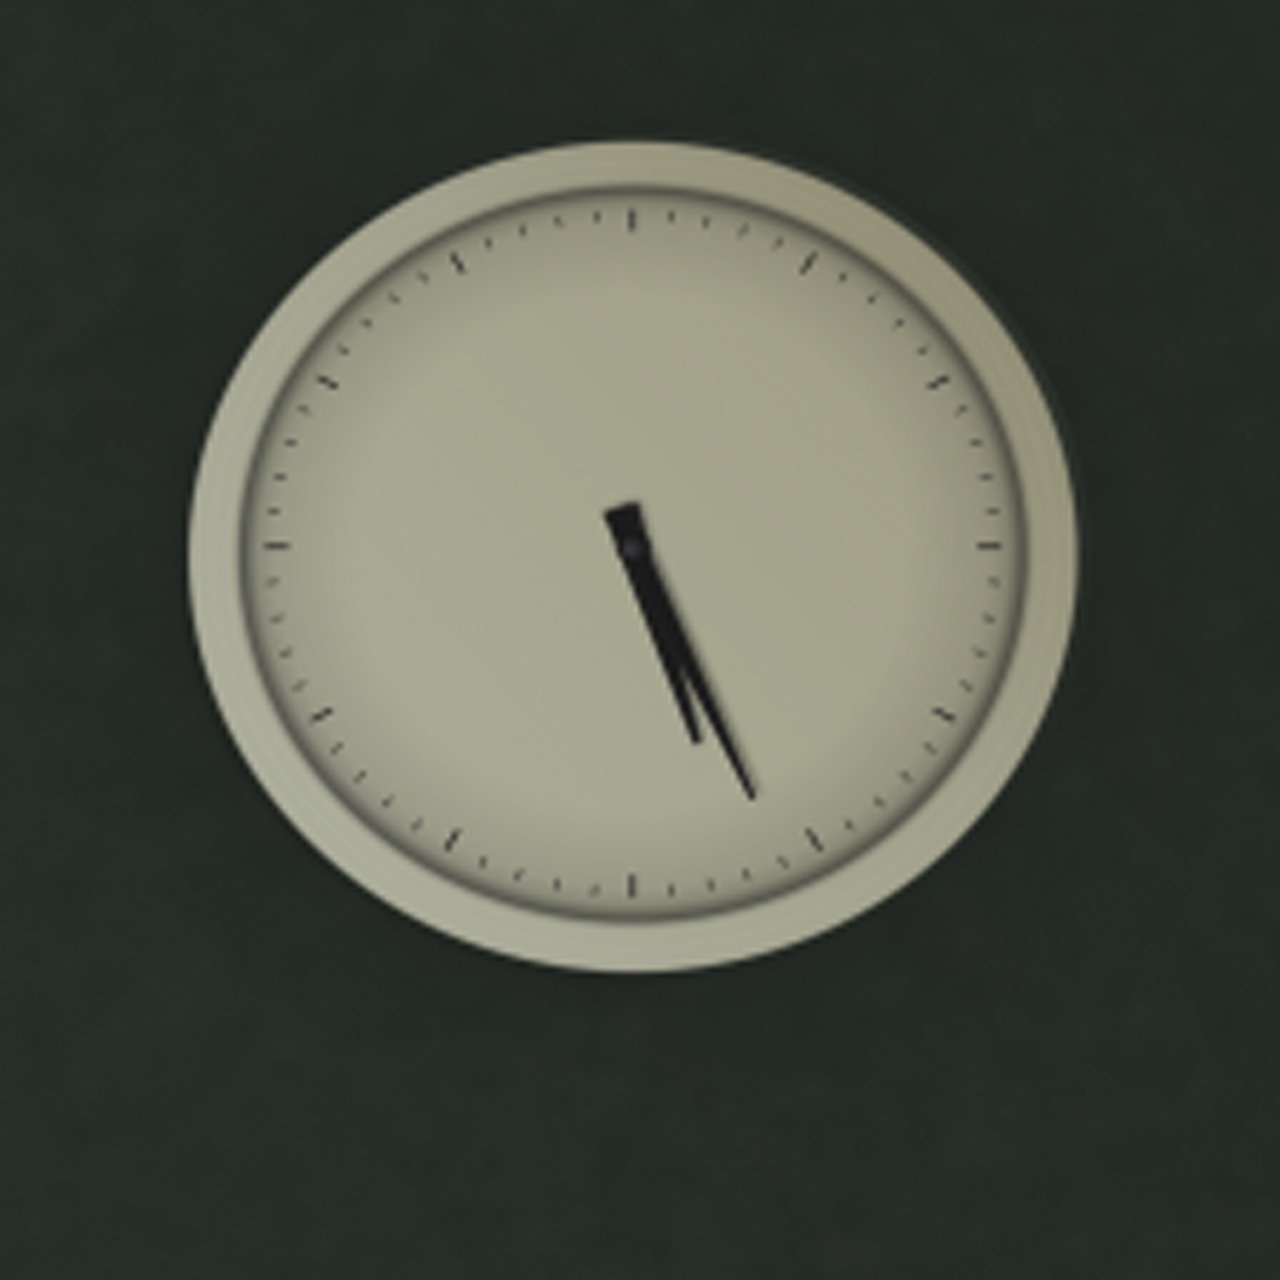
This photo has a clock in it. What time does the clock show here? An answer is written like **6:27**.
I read **5:26**
